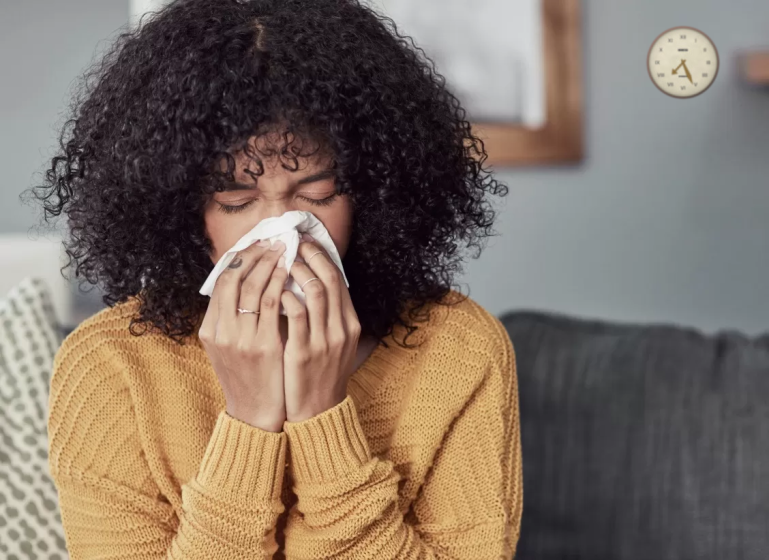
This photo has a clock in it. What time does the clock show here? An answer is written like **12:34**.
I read **7:26**
